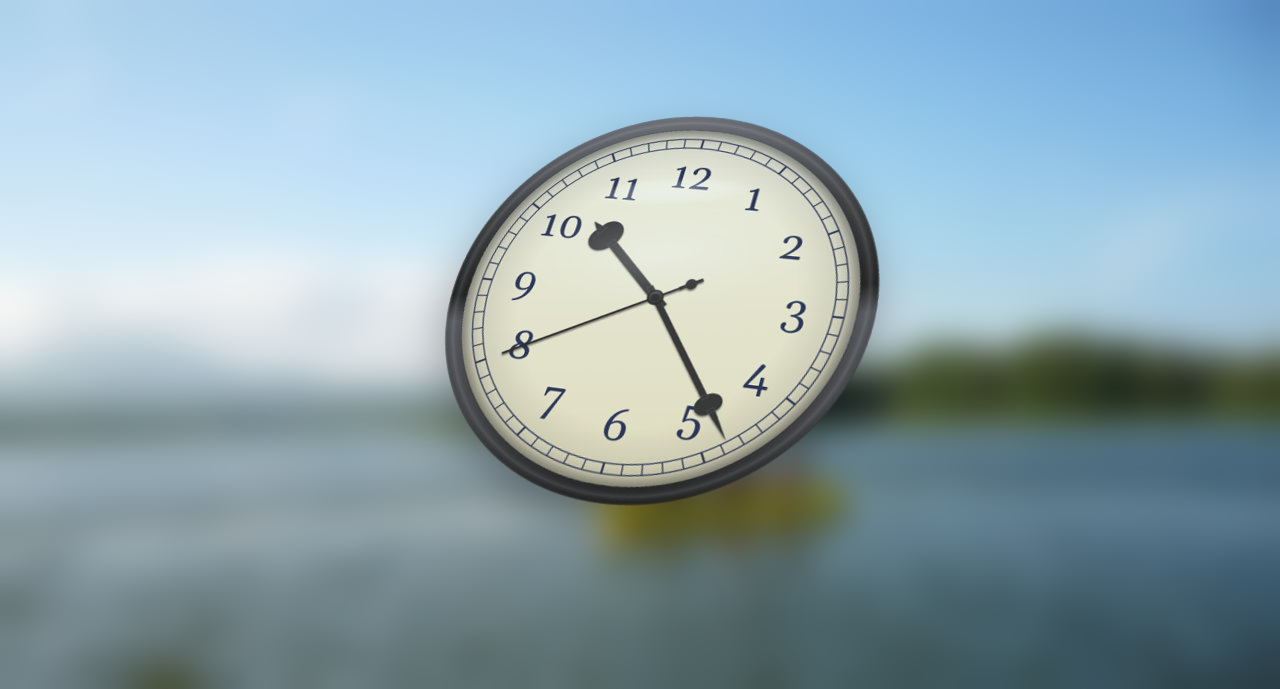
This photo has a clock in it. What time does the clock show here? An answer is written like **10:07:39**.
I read **10:23:40**
